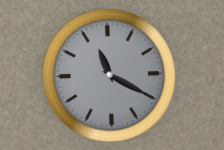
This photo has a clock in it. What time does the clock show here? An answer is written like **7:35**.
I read **11:20**
